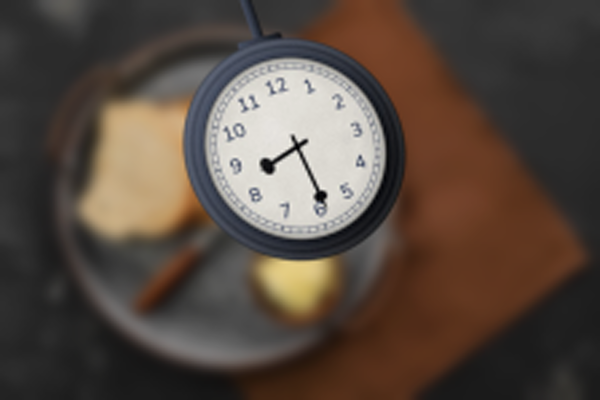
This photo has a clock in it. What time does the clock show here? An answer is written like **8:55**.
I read **8:29**
